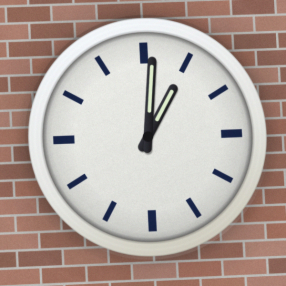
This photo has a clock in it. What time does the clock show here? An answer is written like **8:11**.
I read **1:01**
